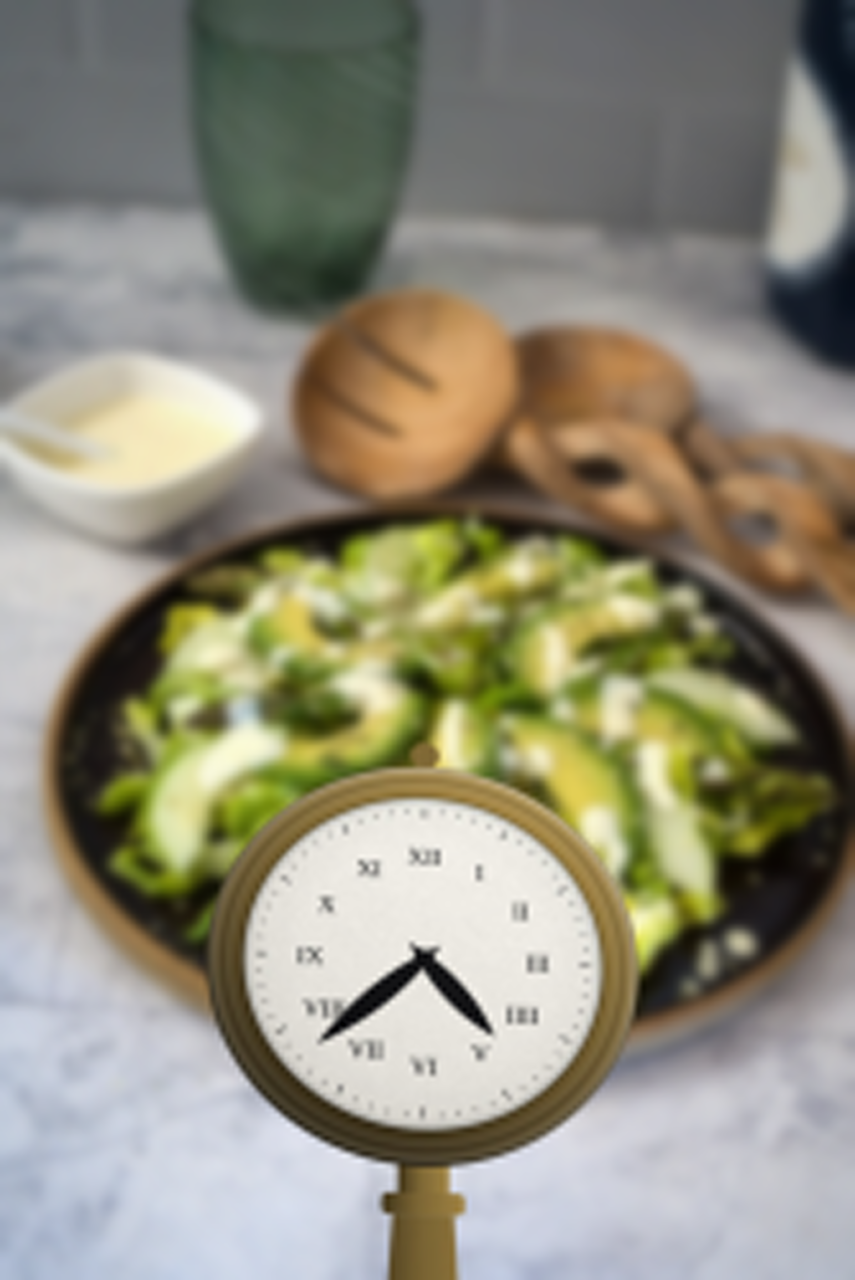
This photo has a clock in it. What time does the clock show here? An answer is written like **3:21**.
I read **4:38**
